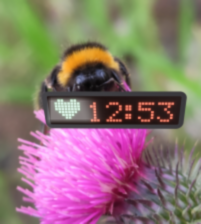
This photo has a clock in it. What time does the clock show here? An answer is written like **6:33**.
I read **12:53**
